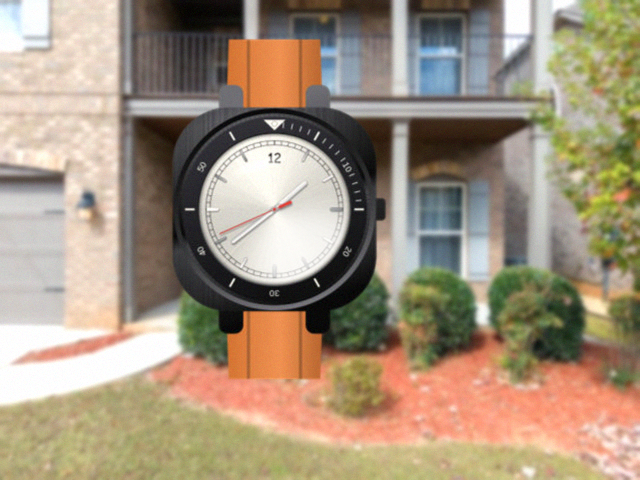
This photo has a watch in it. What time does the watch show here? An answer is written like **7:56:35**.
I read **1:38:41**
